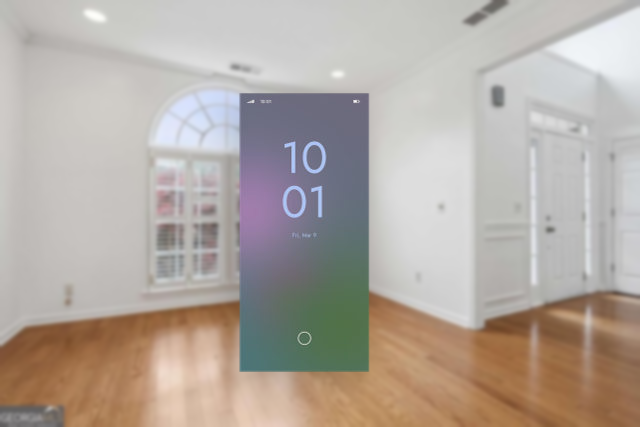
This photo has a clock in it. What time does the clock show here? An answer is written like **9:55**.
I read **10:01**
